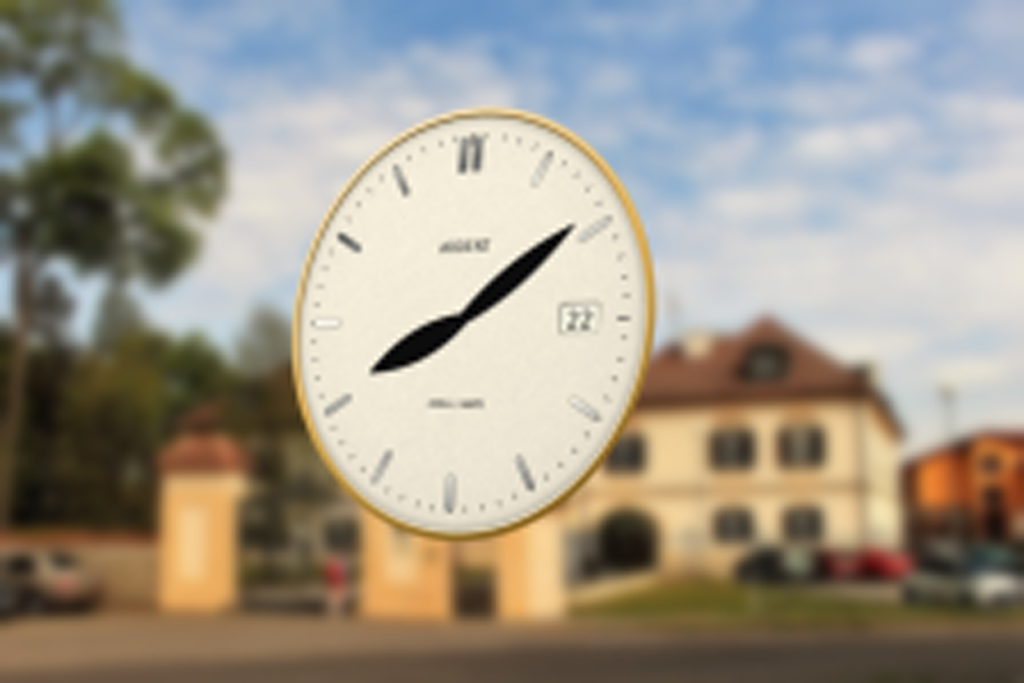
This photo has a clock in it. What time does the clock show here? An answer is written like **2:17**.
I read **8:09**
